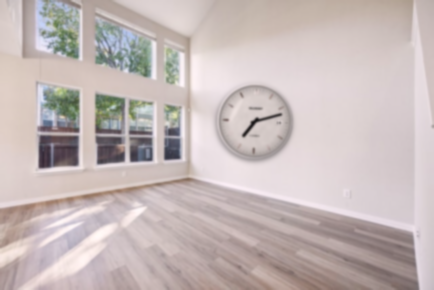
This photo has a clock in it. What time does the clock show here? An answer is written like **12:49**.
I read **7:12**
